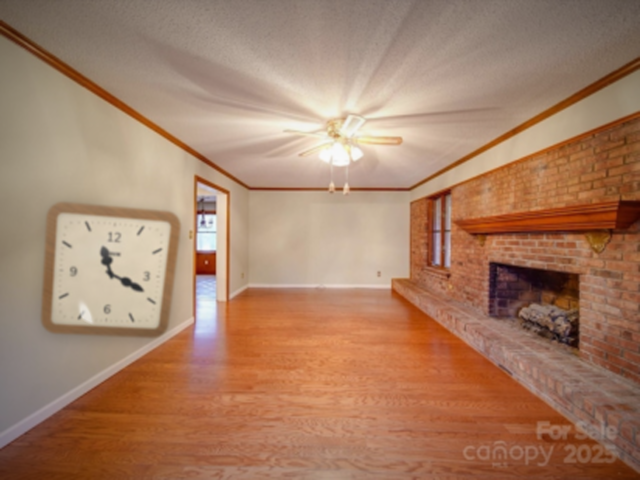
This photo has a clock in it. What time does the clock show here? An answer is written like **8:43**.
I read **11:19**
